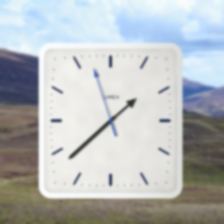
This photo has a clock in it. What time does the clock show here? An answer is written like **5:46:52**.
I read **1:37:57**
